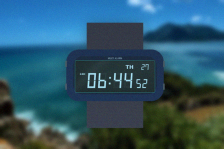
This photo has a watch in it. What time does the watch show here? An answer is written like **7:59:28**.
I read **6:44:52**
